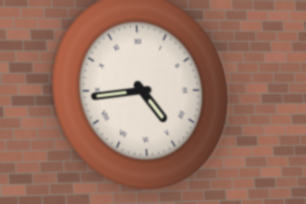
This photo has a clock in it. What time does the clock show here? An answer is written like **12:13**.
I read **4:44**
